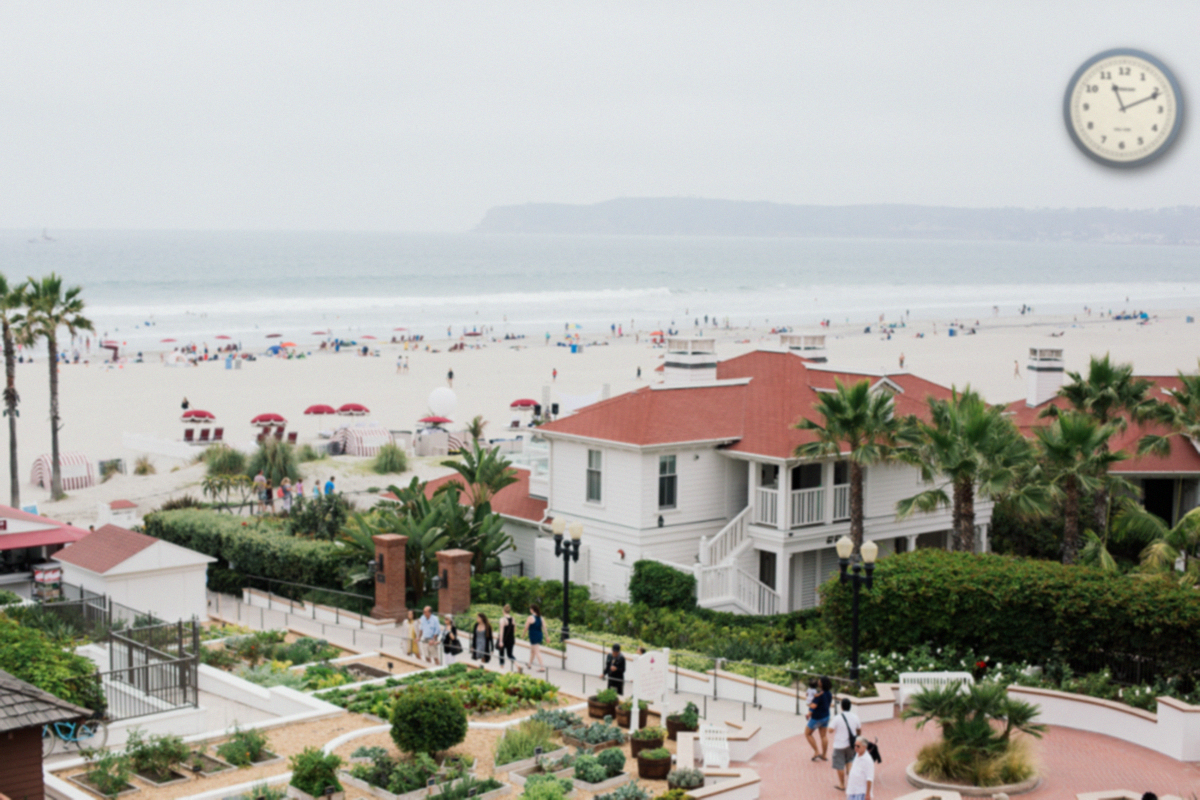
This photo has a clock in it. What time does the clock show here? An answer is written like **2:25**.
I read **11:11**
